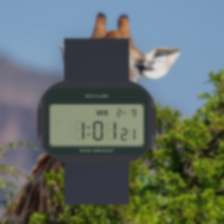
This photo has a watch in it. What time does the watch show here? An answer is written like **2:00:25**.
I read **1:01:21**
